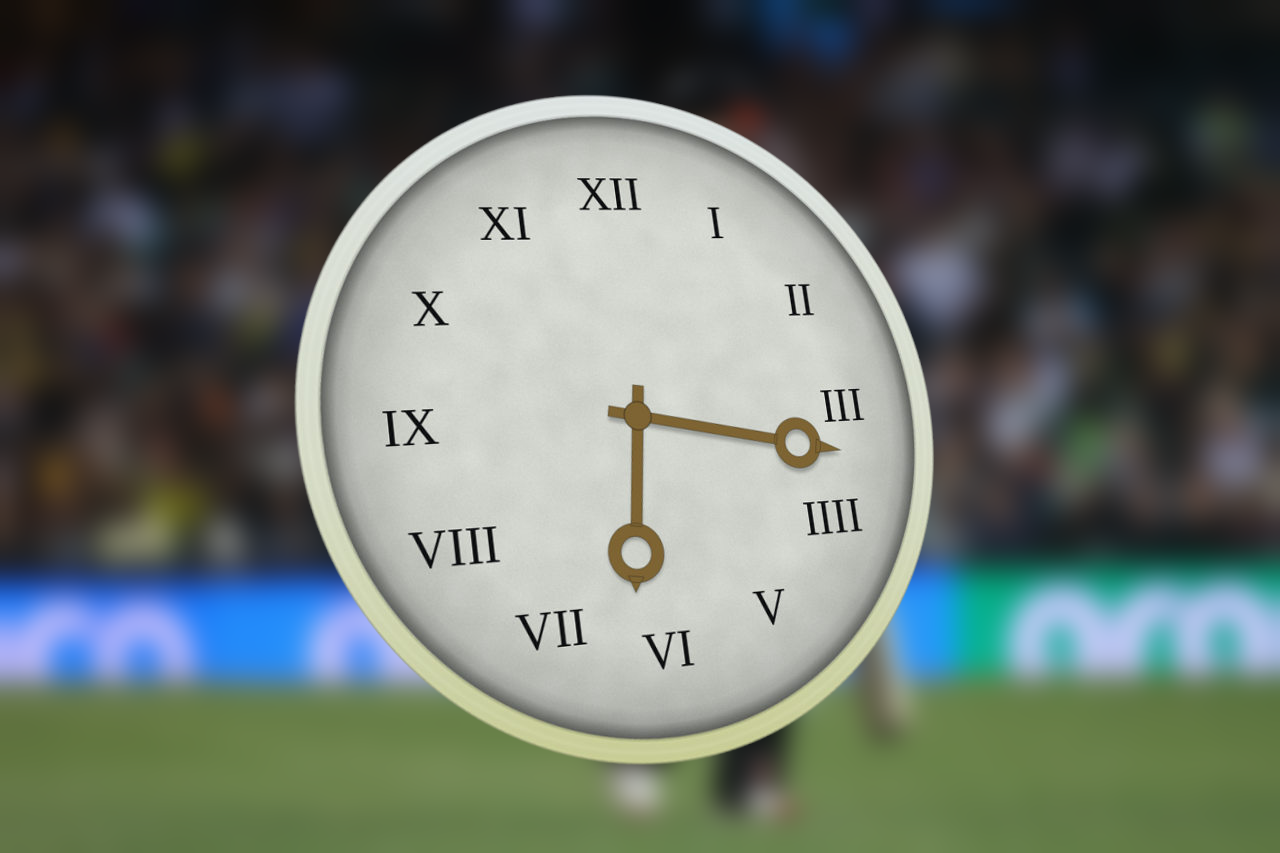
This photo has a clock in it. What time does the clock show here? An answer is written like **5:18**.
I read **6:17**
